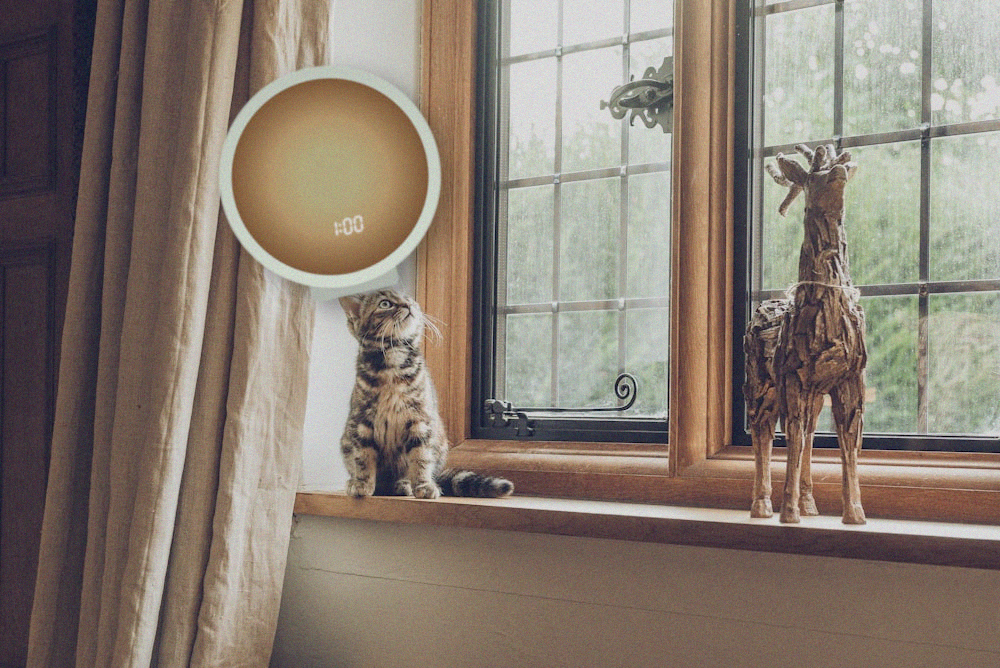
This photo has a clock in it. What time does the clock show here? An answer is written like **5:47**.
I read **1:00**
